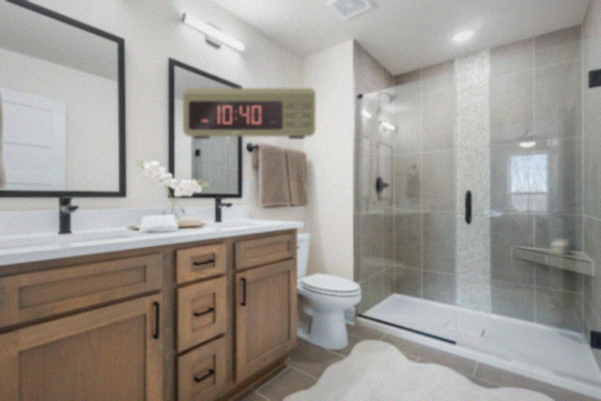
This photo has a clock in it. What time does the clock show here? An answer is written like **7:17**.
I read **10:40**
